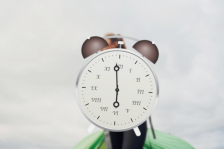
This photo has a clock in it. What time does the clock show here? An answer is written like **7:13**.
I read **5:59**
